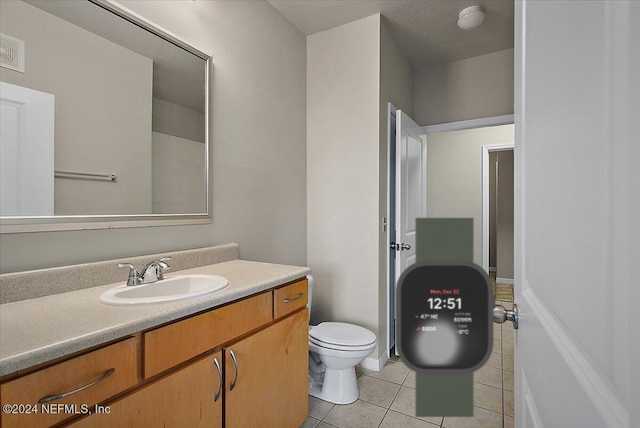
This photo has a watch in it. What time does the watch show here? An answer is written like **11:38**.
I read **12:51**
